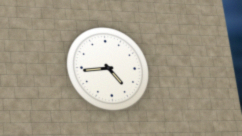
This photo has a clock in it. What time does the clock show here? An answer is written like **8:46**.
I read **4:44**
